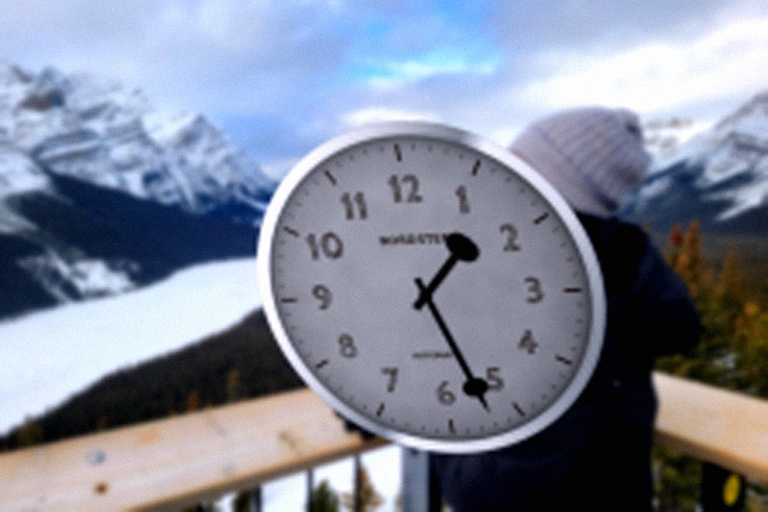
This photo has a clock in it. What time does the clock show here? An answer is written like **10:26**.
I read **1:27**
